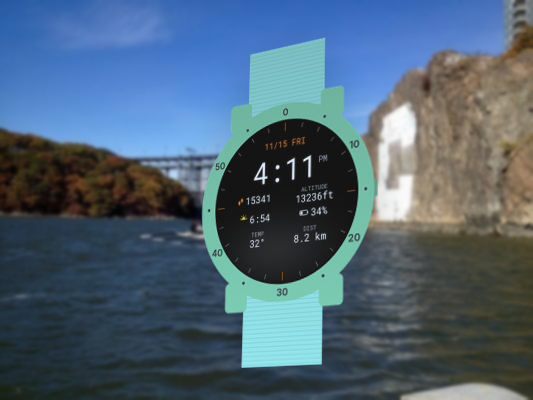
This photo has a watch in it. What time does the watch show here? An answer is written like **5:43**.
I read **4:11**
